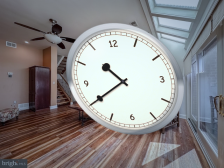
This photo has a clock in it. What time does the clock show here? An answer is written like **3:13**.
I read **10:40**
